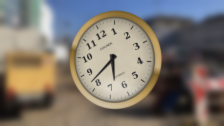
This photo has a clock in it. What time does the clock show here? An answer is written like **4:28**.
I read **6:42**
